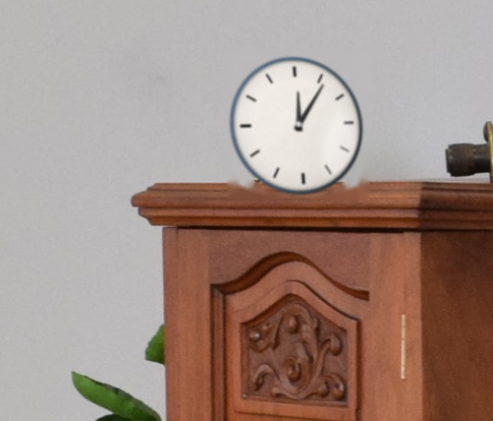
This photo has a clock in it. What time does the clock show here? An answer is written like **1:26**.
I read **12:06**
